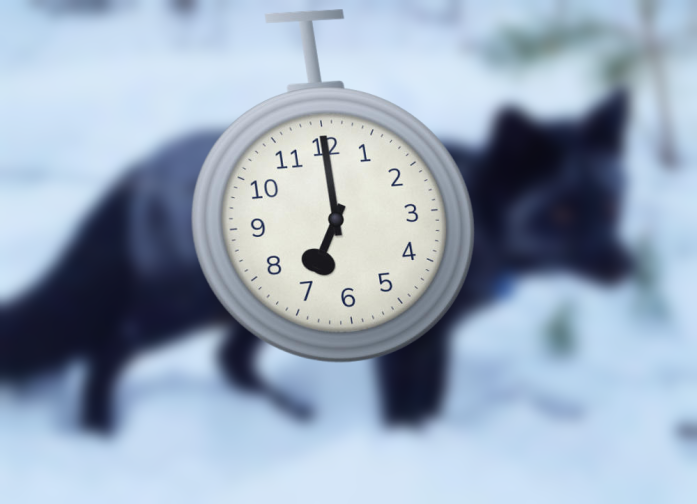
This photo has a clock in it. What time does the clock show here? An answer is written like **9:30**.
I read **7:00**
